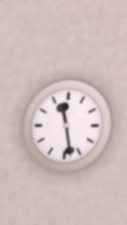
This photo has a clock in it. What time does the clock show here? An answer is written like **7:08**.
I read **11:28**
